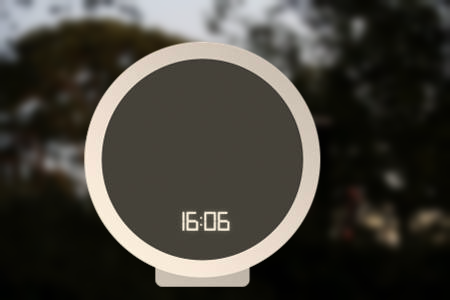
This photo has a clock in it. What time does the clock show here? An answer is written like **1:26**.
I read **16:06**
